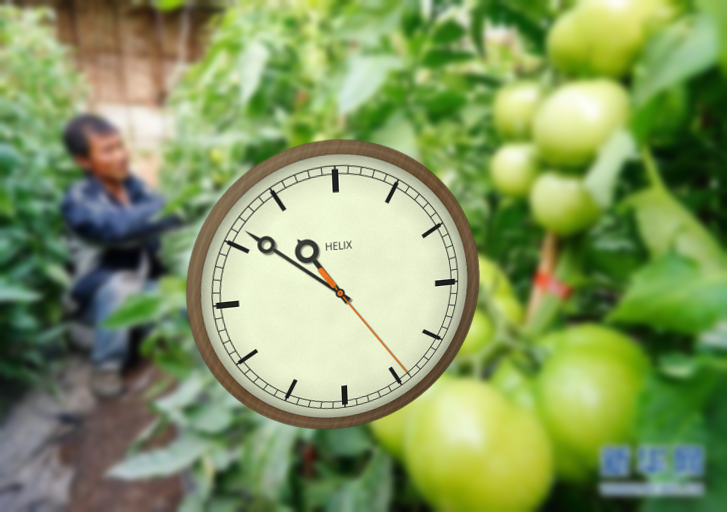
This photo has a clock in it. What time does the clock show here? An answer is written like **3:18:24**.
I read **10:51:24**
